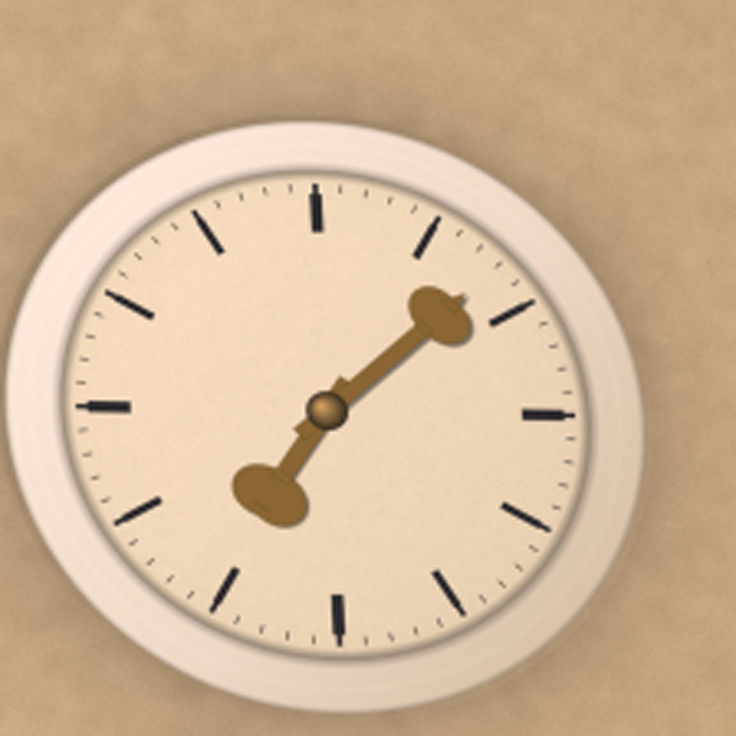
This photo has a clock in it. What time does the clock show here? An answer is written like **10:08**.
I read **7:08**
